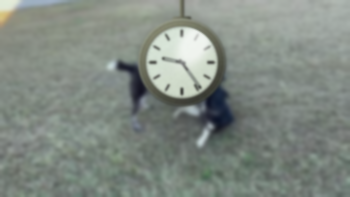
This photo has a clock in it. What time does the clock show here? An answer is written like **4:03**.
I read **9:24**
